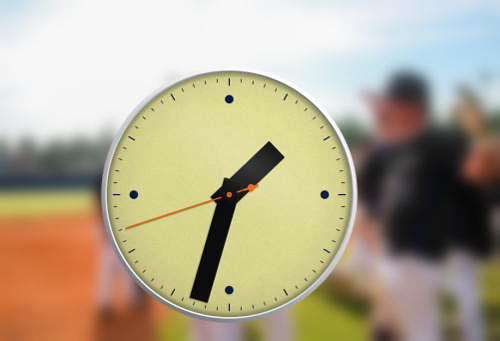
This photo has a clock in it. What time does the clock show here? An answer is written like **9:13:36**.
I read **1:32:42**
